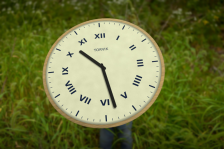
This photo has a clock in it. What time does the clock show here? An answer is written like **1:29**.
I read **10:28**
